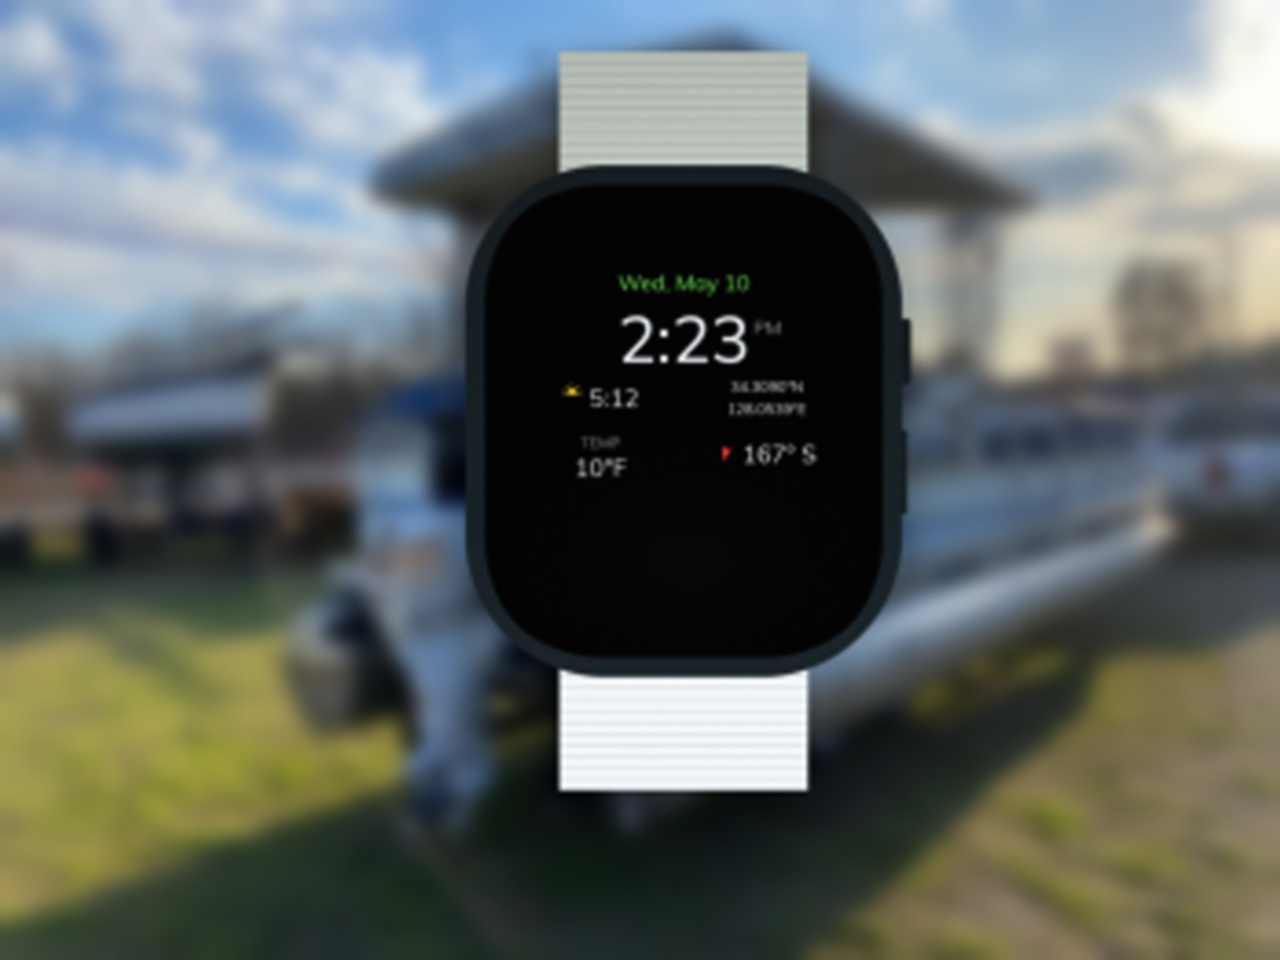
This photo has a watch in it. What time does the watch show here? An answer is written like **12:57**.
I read **2:23**
